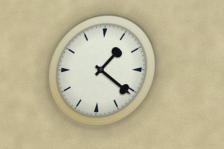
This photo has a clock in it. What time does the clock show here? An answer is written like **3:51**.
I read **1:21**
